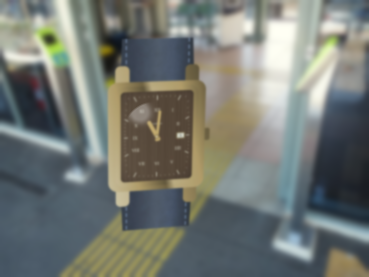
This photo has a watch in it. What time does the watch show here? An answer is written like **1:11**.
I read **11:01**
